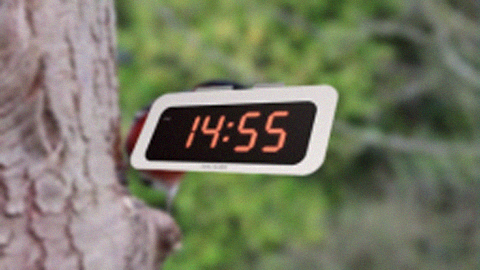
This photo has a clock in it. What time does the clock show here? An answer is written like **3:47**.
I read **14:55**
